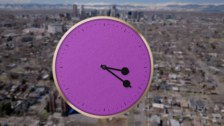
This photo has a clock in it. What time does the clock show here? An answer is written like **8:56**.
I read **3:21**
